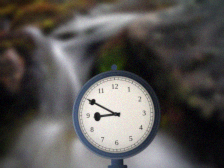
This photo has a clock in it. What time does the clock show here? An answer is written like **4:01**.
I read **8:50**
